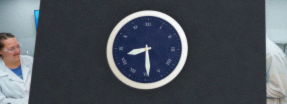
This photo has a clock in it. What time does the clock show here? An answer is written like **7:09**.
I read **8:29**
